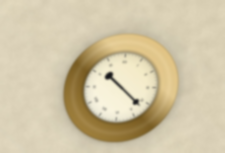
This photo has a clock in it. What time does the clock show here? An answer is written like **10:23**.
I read **10:22**
